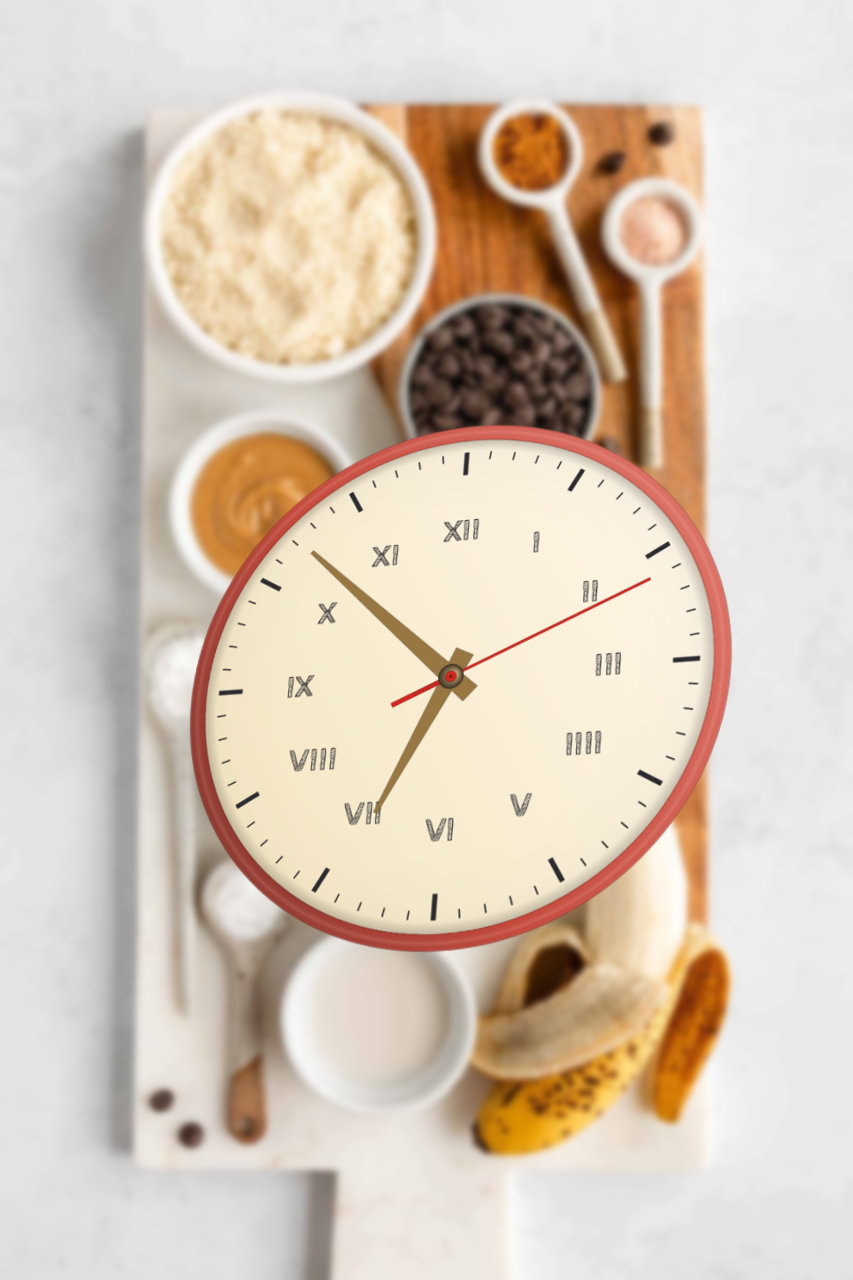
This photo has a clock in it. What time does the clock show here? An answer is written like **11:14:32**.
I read **6:52:11**
